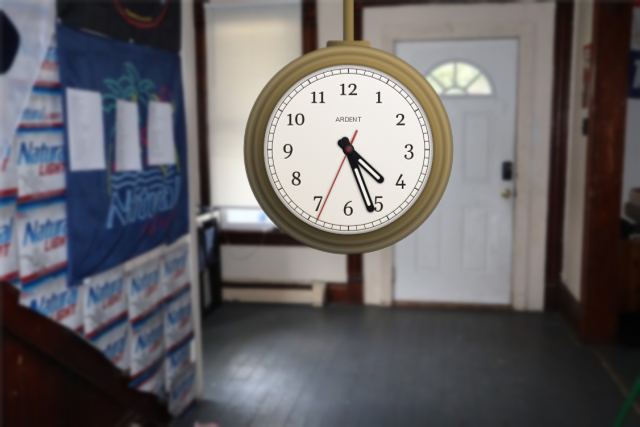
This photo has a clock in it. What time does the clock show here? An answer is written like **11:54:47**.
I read **4:26:34**
